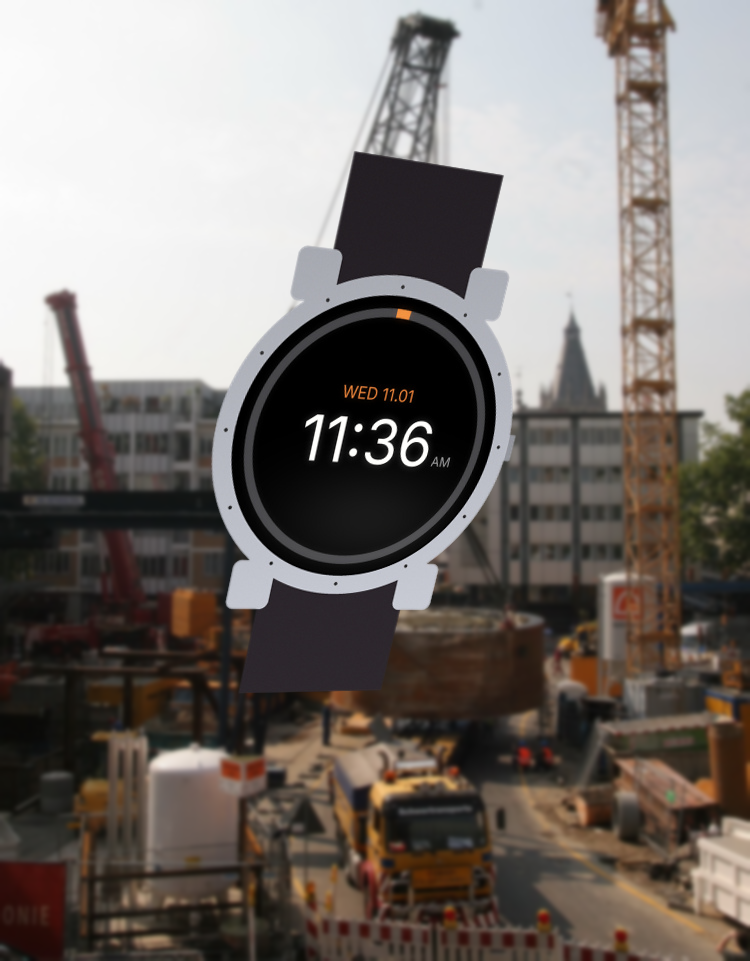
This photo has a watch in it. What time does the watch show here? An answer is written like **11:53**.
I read **11:36**
